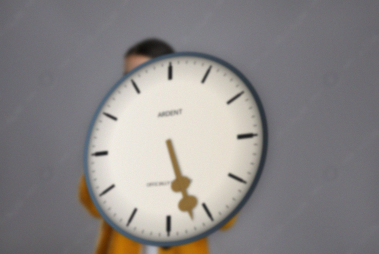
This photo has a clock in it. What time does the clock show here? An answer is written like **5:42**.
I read **5:27**
